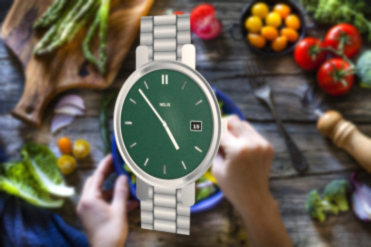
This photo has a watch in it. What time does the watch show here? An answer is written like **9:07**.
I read **4:53**
